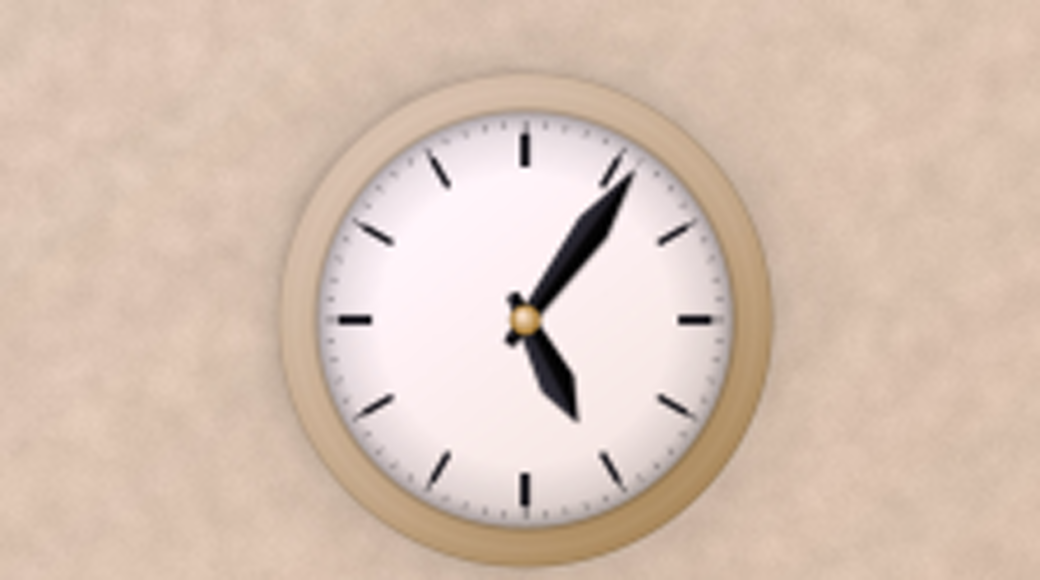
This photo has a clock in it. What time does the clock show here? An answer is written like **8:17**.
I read **5:06**
